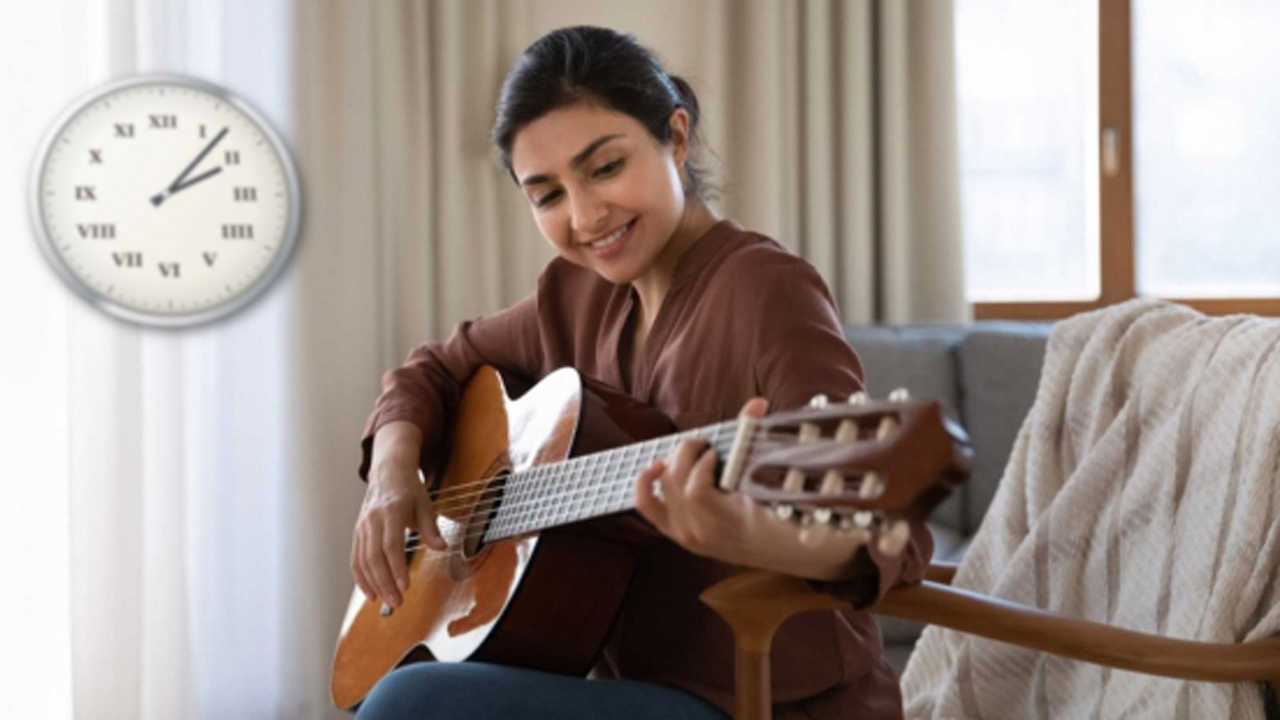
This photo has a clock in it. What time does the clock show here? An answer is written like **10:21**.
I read **2:07**
